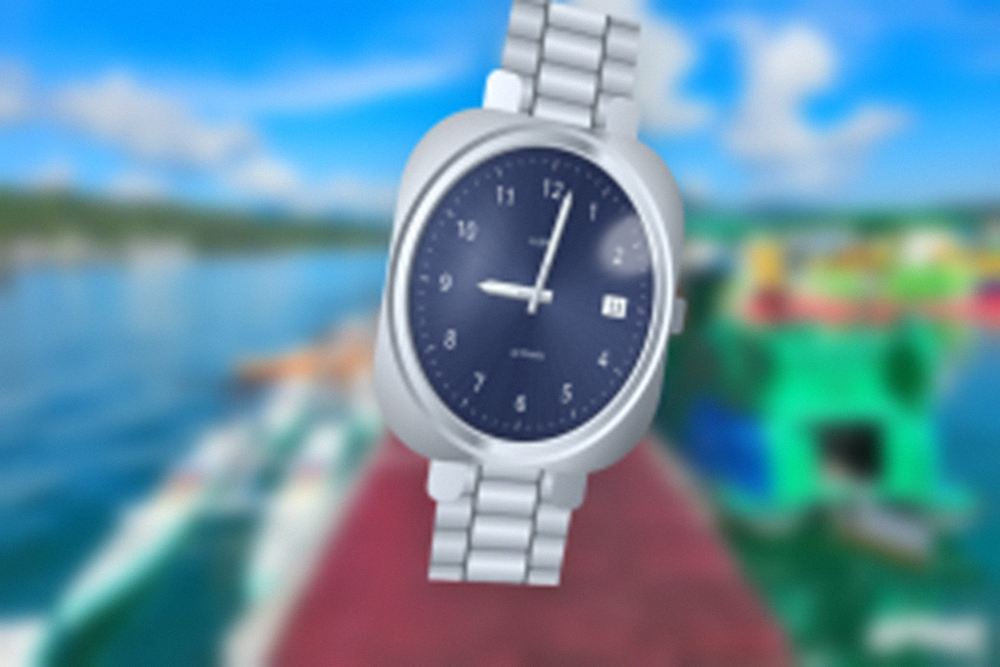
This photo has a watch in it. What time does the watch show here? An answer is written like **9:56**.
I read **9:02**
